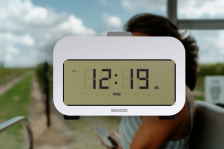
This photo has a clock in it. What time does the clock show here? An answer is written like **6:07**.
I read **12:19**
